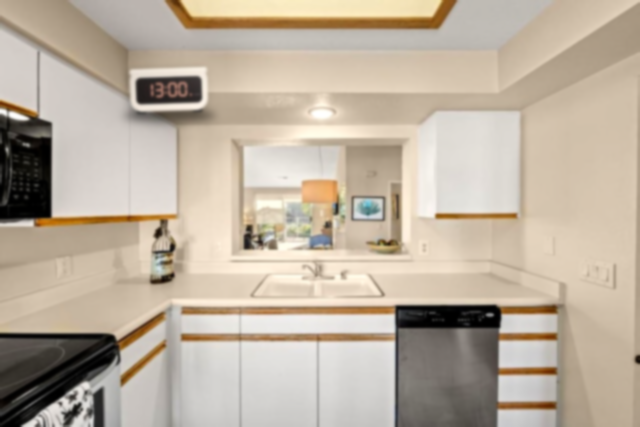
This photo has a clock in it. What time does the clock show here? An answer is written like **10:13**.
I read **13:00**
